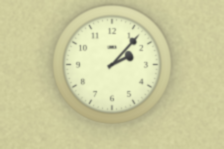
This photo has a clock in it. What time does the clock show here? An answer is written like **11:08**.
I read **2:07**
